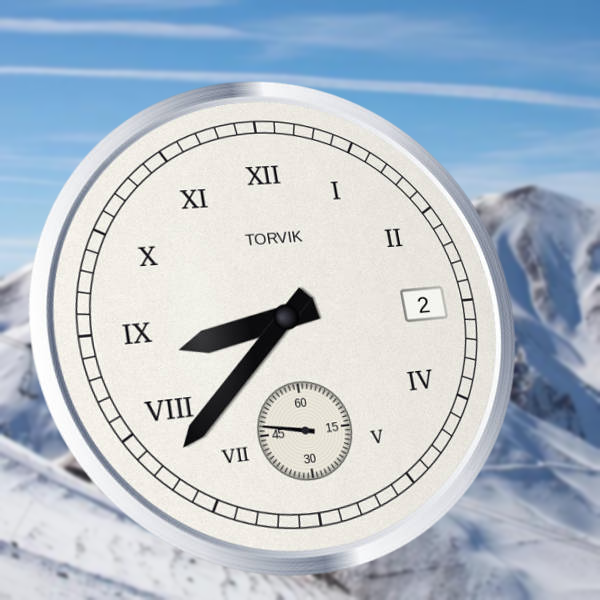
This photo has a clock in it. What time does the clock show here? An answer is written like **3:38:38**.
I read **8:37:47**
